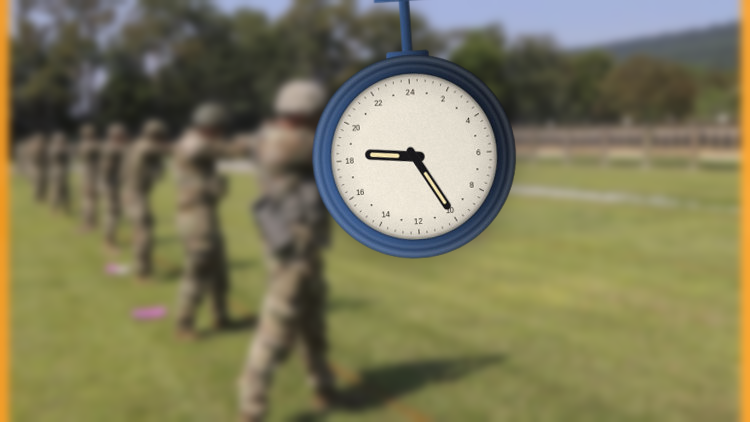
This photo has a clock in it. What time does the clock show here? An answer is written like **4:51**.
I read **18:25**
